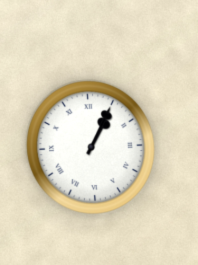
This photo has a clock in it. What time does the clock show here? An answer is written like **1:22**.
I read **1:05**
